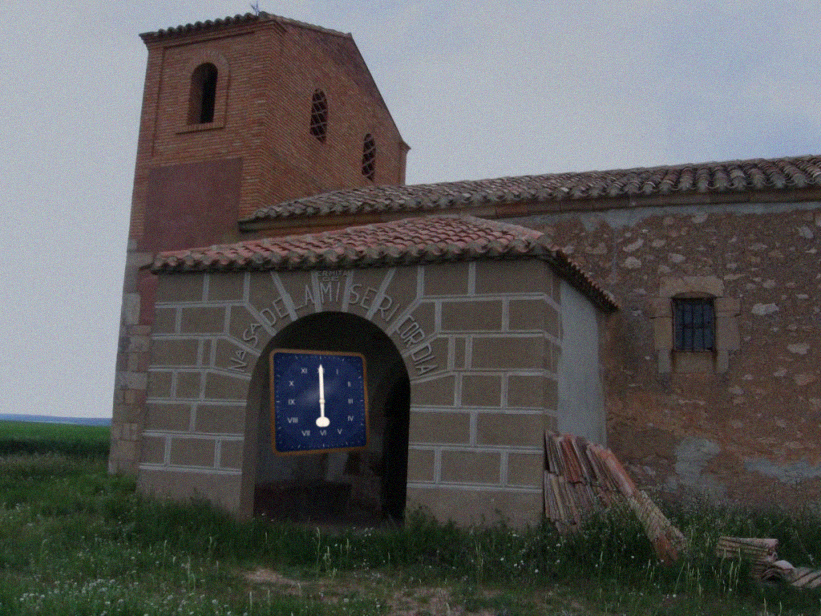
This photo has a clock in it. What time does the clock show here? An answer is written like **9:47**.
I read **6:00**
